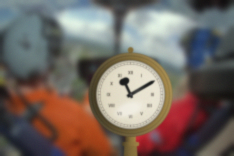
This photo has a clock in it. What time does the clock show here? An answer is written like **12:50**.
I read **11:10**
